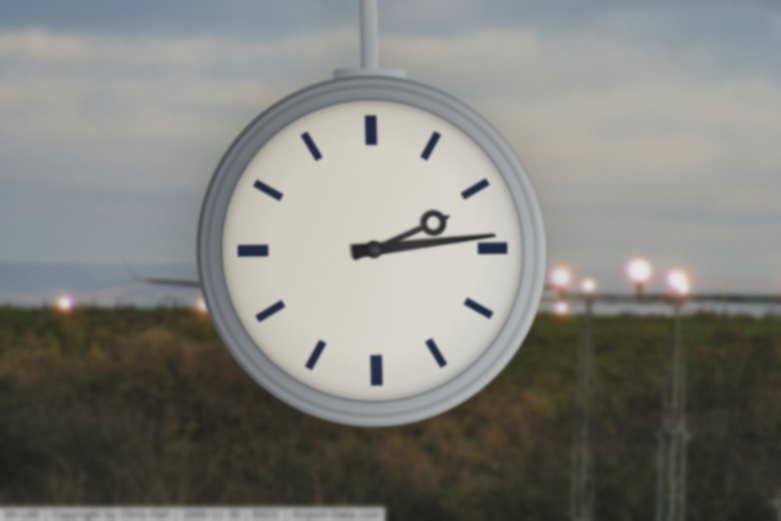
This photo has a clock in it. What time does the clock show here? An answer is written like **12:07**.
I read **2:14**
